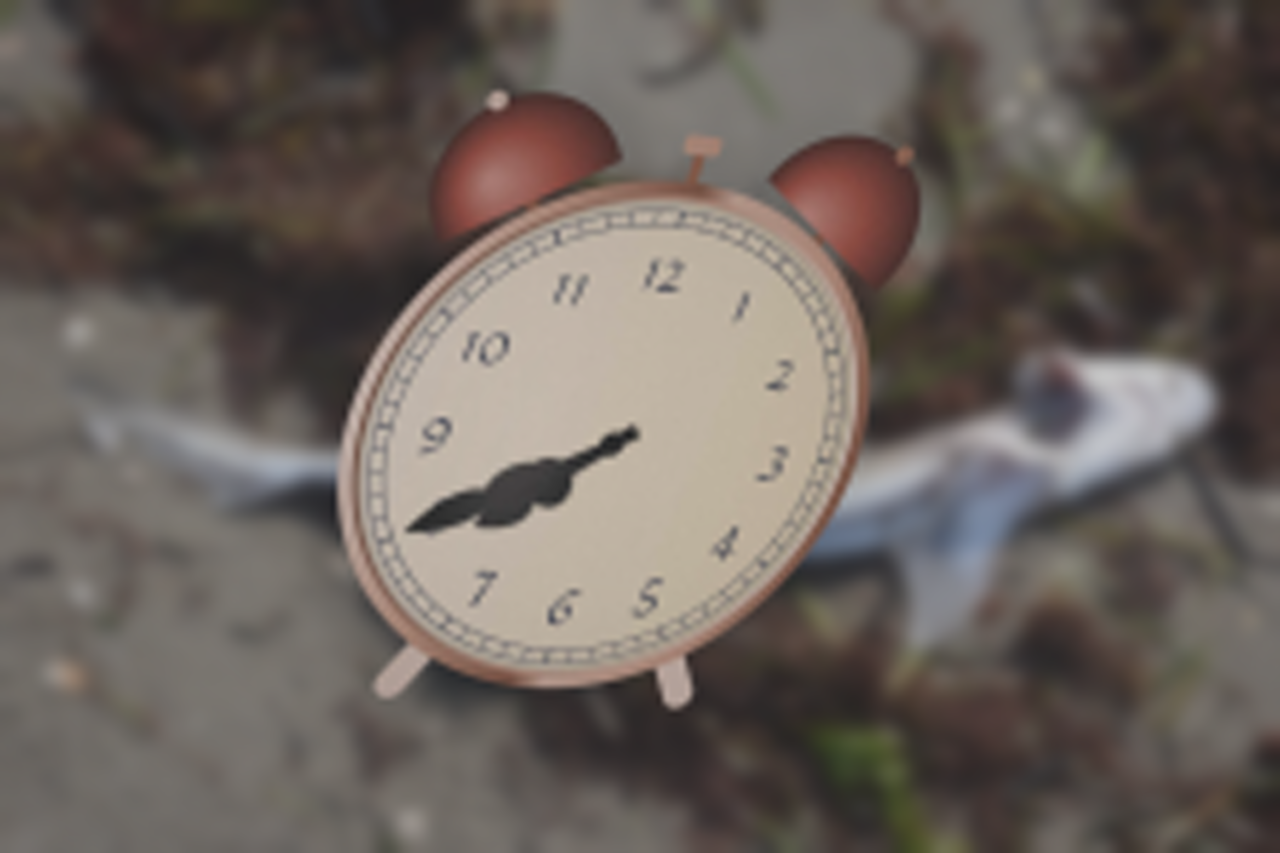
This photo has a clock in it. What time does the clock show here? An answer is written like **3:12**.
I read **7:40**
